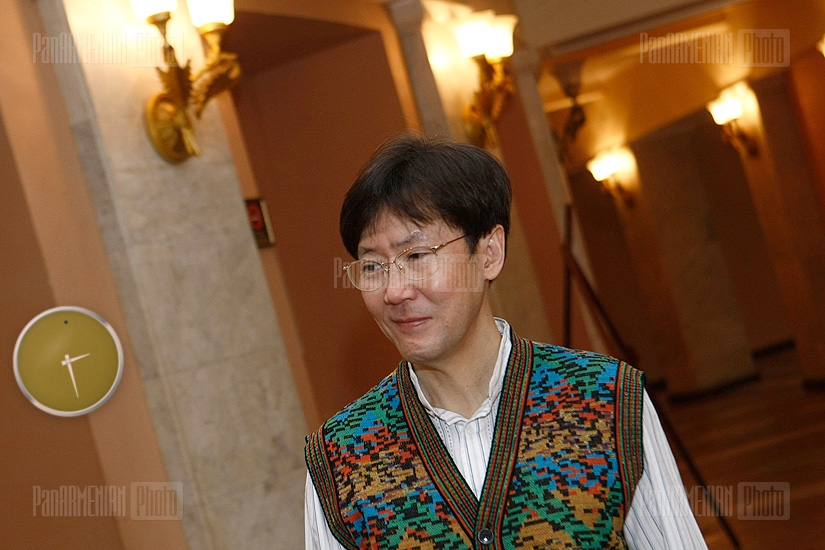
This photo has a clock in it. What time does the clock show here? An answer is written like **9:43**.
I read **2:28**
